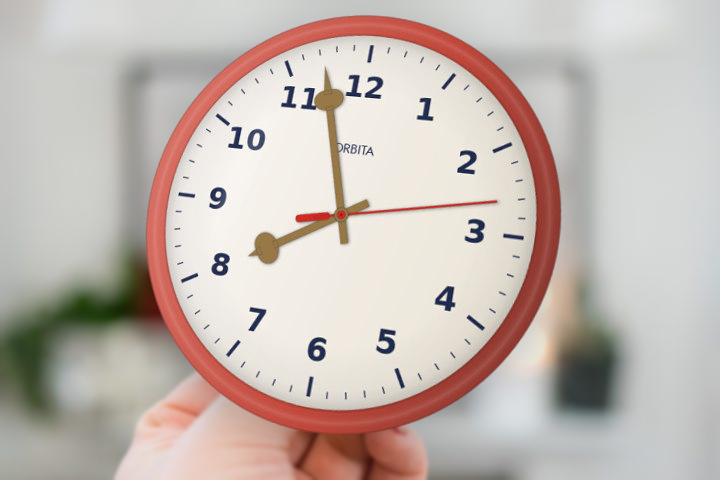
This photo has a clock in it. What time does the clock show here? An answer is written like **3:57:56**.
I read **7:57:13**
